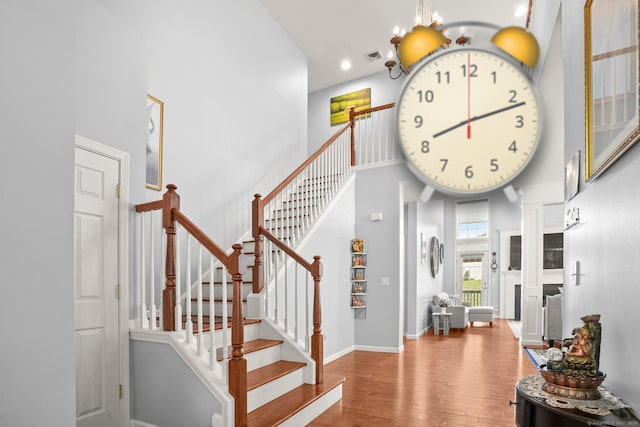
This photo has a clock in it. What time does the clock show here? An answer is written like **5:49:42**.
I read **8:12:00**
